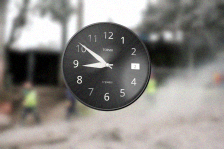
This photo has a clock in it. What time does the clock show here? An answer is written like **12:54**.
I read **8:51**
